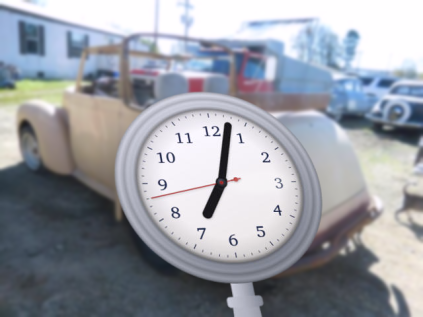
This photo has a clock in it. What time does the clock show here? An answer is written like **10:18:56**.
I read **7:02:43**
